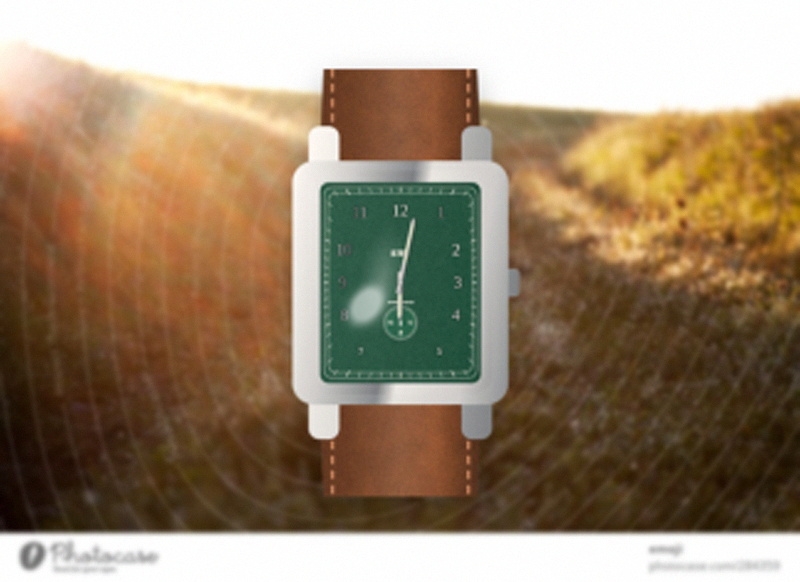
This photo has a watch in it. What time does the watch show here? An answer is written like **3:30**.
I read **6:02**
